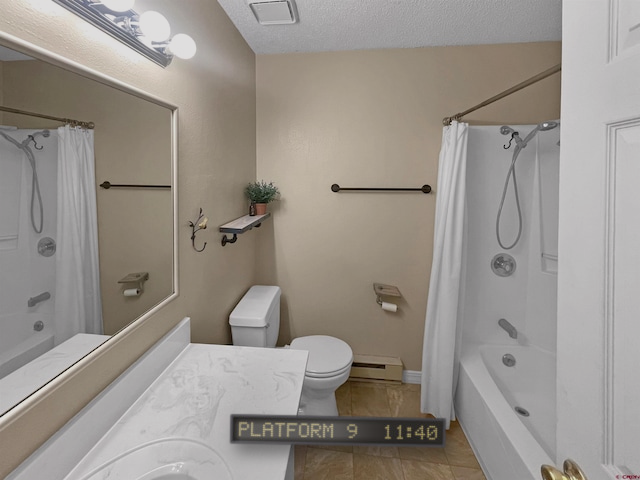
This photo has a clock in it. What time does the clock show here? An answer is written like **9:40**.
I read **11:40**
